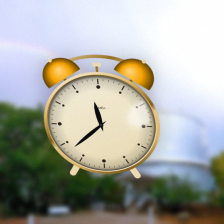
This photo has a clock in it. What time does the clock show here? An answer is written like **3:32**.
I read **11:38**
